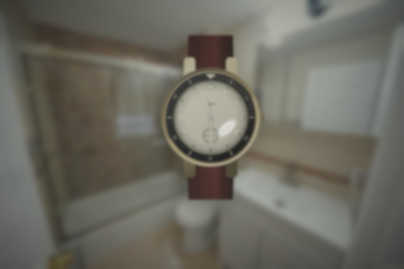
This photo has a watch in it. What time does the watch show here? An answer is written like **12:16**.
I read **11:30**
